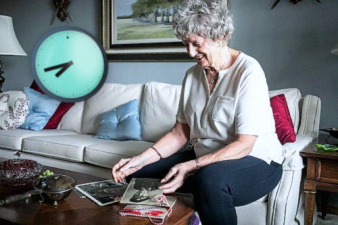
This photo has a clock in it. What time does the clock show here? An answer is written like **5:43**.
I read **7:43**
